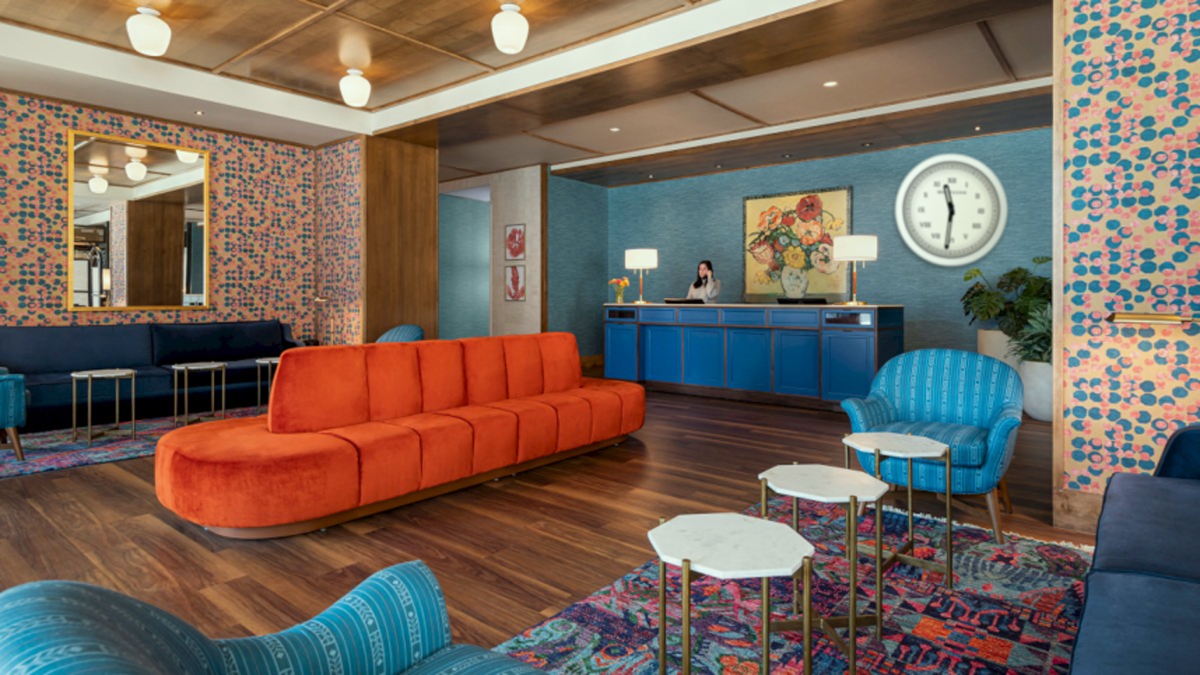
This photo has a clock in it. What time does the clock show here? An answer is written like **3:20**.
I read **11:31**
